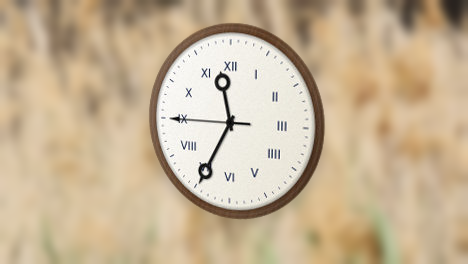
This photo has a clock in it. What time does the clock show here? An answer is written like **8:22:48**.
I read **11:34:45**
